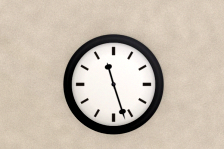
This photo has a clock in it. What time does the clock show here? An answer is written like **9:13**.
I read **11:27**
